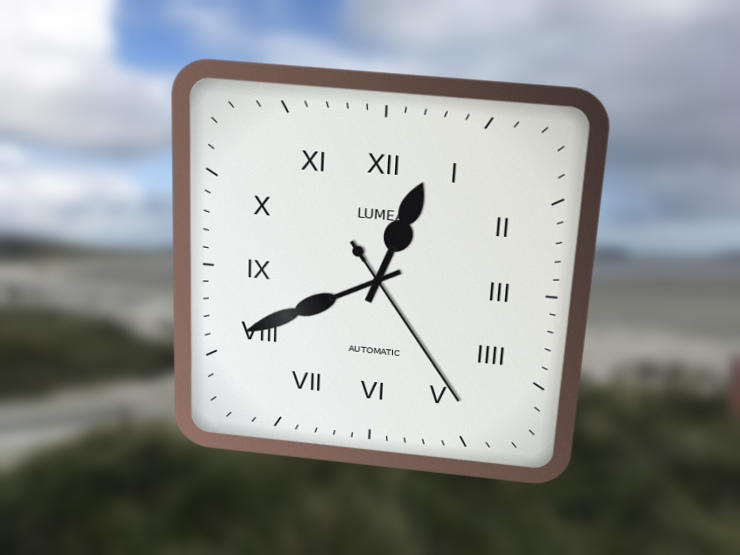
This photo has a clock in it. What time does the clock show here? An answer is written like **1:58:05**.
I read **12:40:24**
